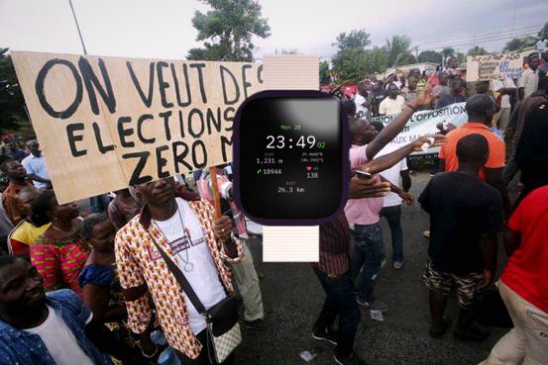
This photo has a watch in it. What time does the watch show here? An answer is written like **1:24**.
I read **23:49**
